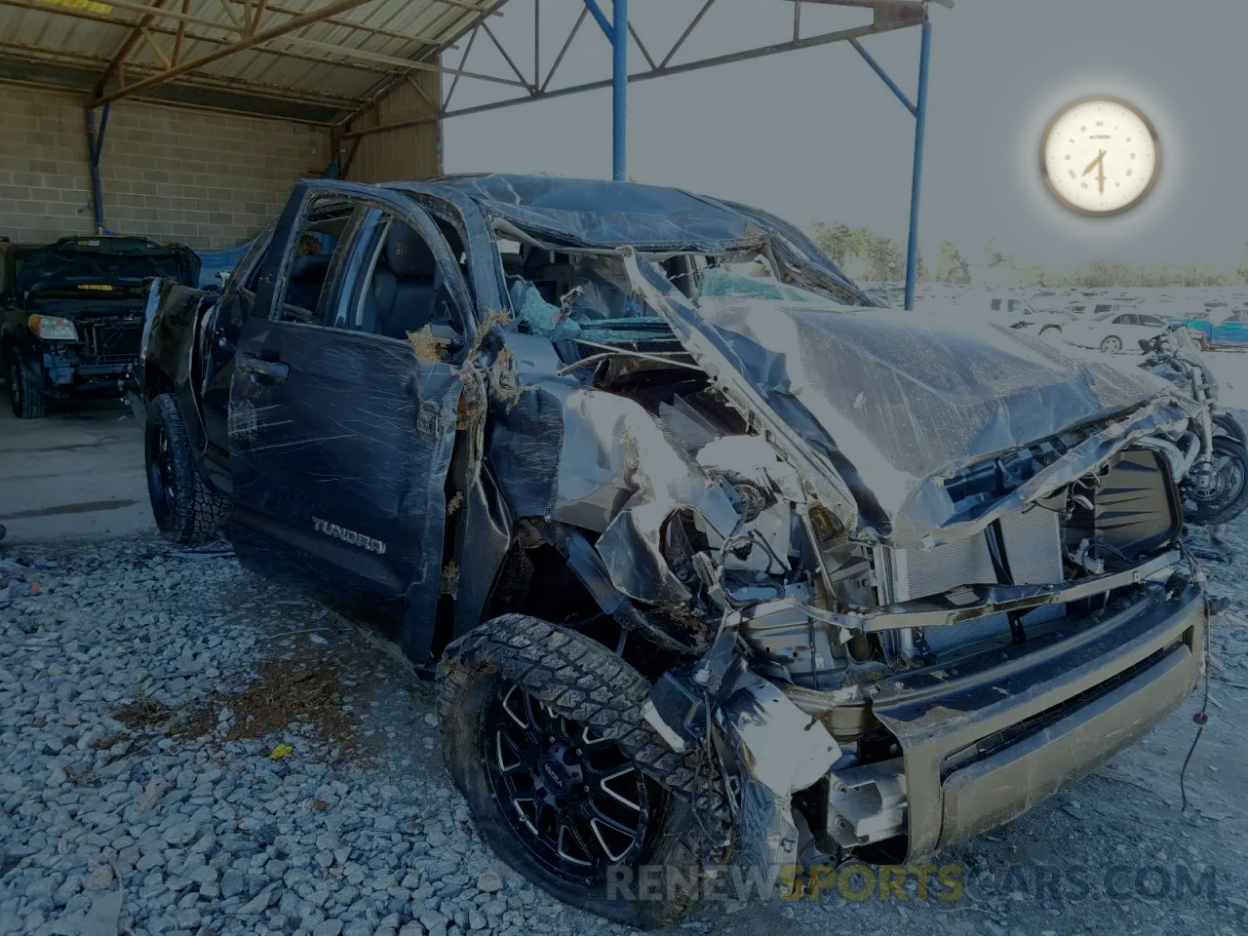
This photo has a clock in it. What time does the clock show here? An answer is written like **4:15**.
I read **7:30**
